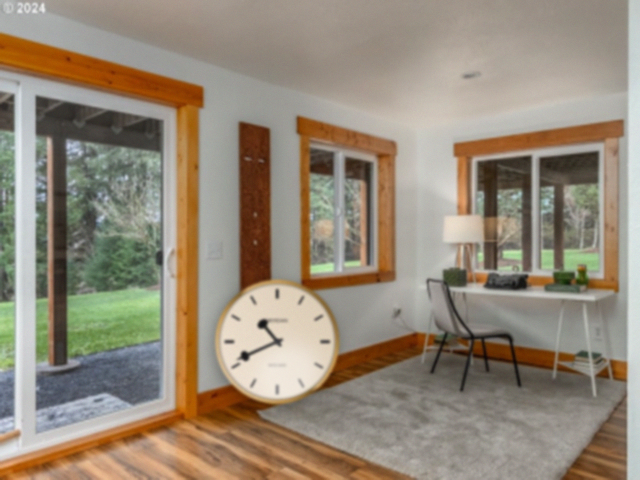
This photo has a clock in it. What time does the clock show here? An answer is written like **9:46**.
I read **10:41**
